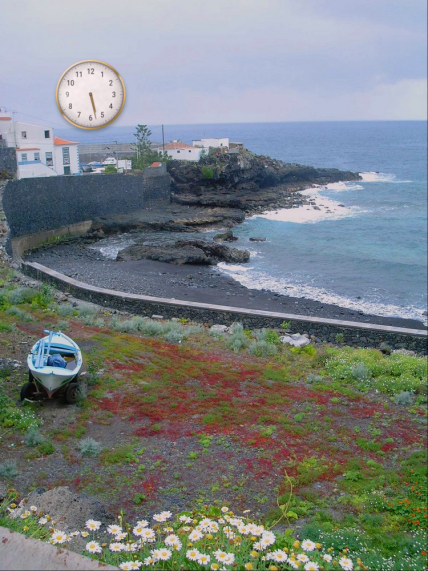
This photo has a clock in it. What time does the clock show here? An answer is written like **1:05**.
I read **5:28**
